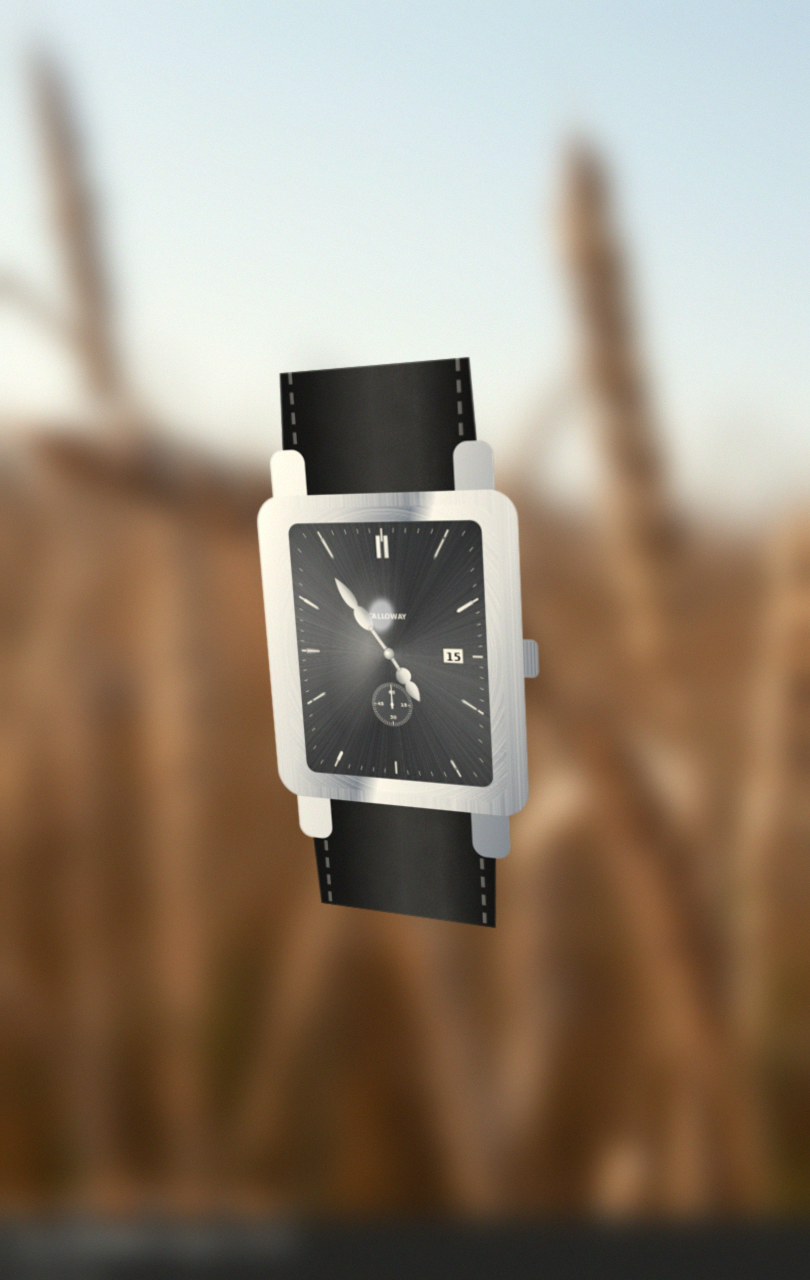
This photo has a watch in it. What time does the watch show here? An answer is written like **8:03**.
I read **4:54**
